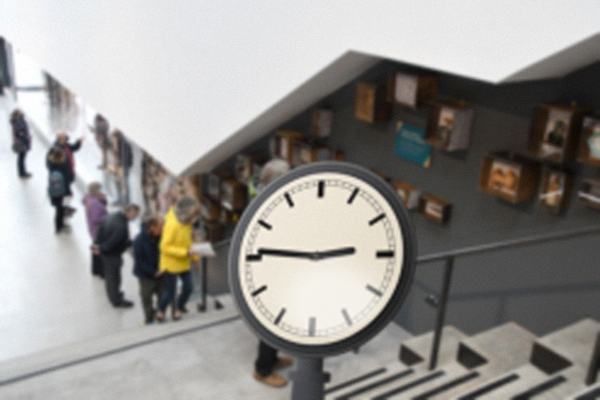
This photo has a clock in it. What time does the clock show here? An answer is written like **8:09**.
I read **2:46**
